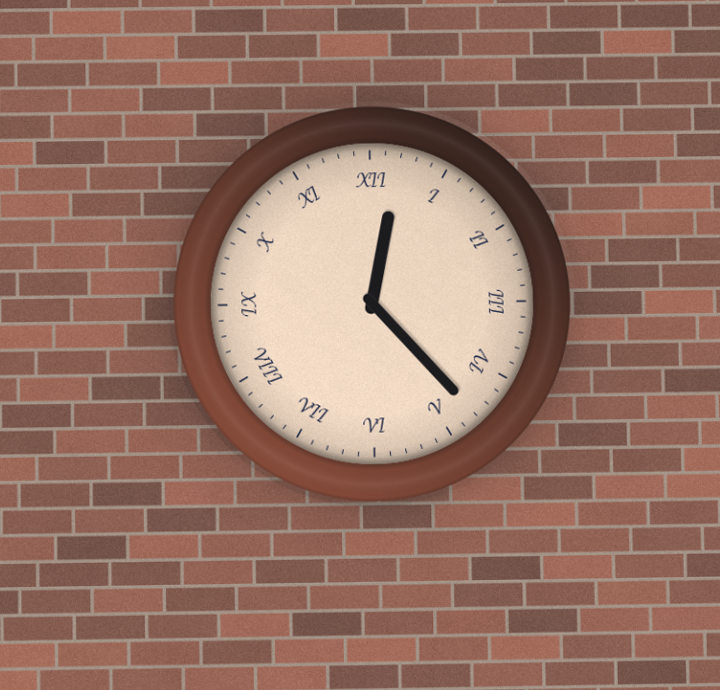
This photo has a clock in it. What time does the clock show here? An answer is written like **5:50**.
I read **12:23**
